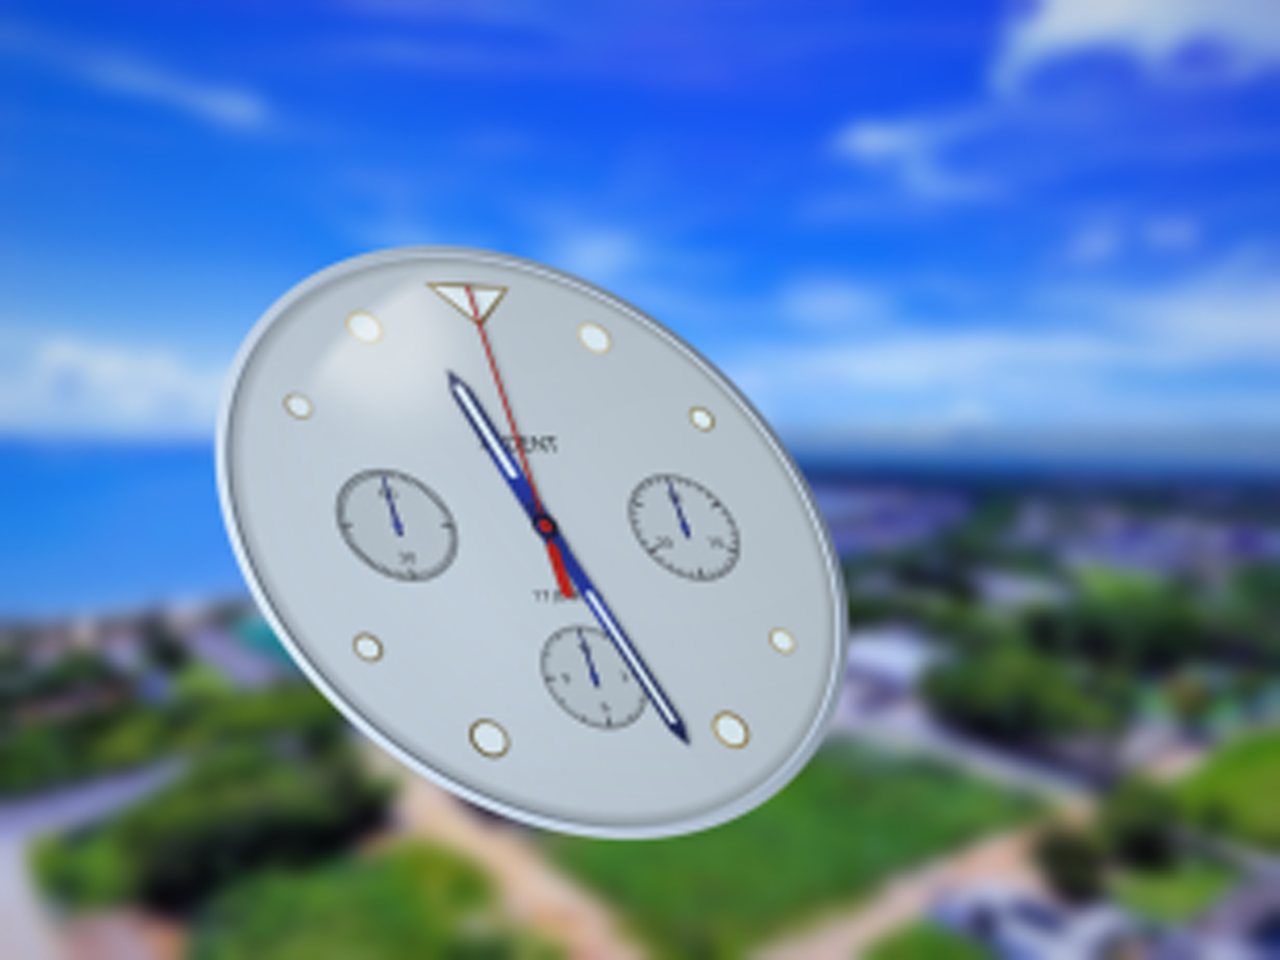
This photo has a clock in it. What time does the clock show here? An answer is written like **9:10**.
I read **11:27**
